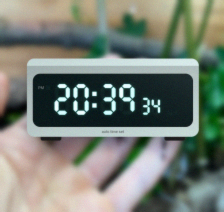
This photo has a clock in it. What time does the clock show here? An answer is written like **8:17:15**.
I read **20:39:34**
